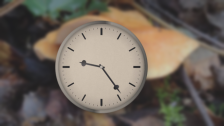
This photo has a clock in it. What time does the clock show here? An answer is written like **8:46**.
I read **9:24**
